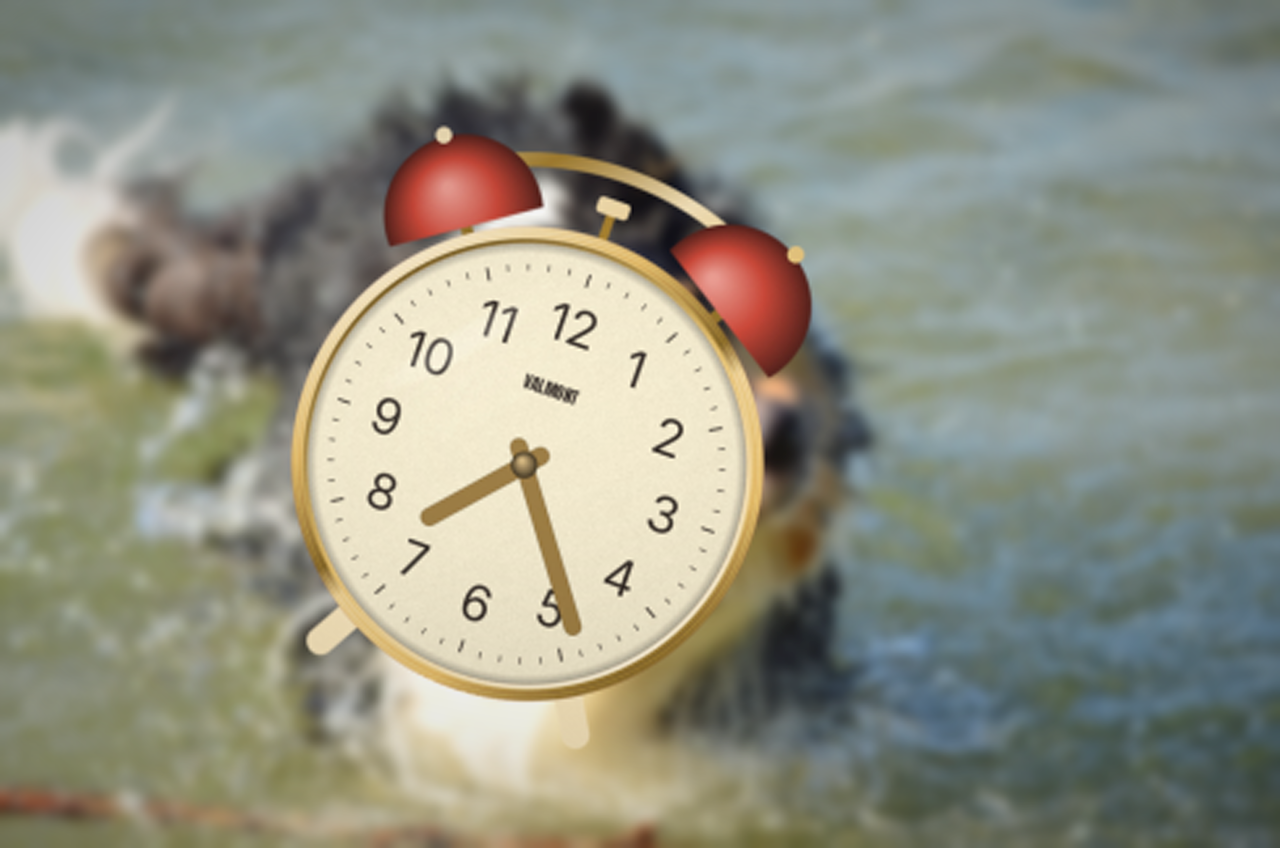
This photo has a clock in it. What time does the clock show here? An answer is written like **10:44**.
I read **7:24**
